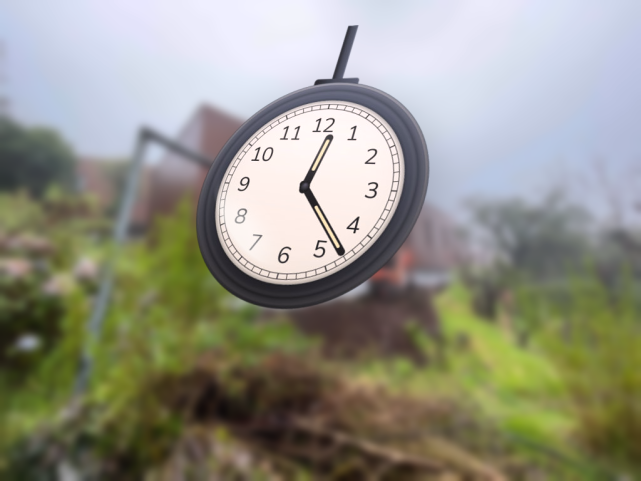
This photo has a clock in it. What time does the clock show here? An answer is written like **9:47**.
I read **12:23**
